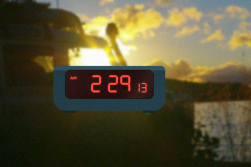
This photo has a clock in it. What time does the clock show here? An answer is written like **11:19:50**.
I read **2:29:13**
